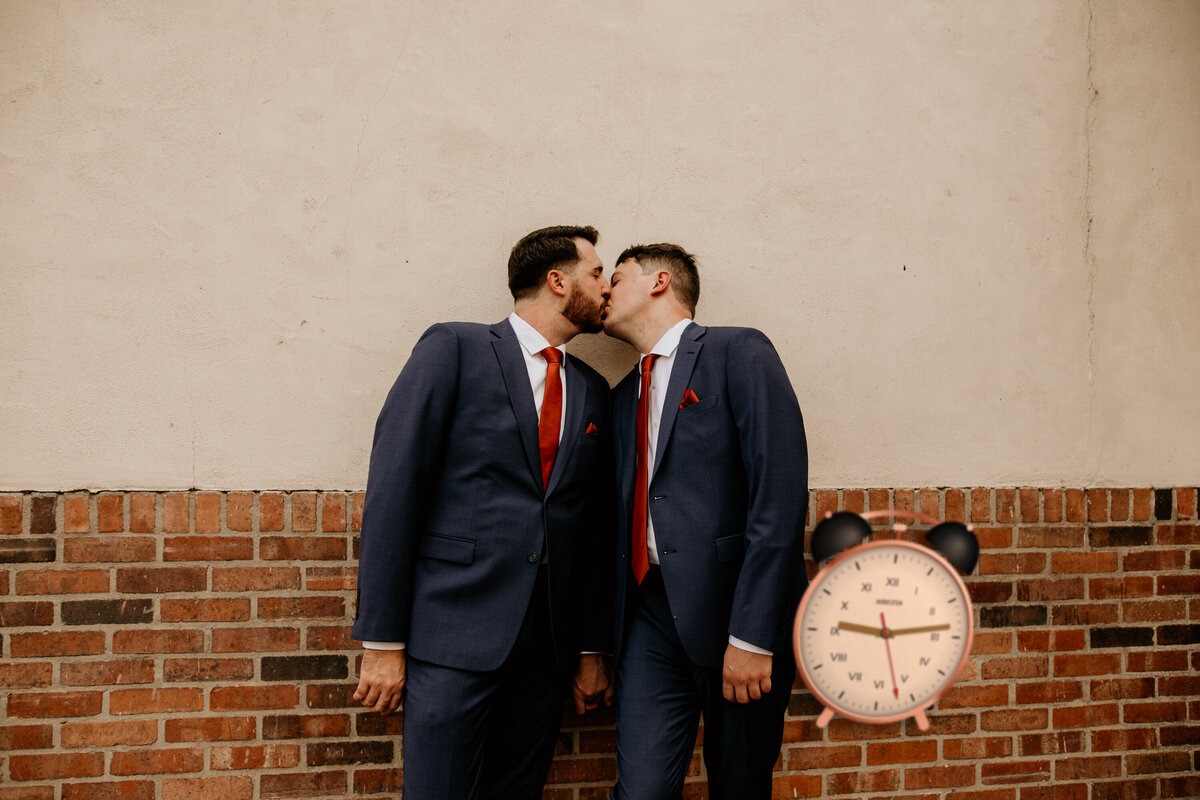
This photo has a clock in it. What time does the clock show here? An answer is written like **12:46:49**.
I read **9:13:27**
